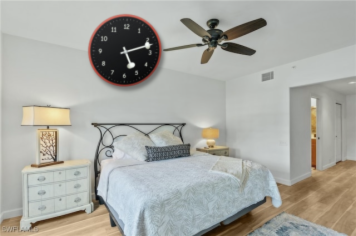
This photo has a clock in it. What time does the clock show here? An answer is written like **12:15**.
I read **5:12**
